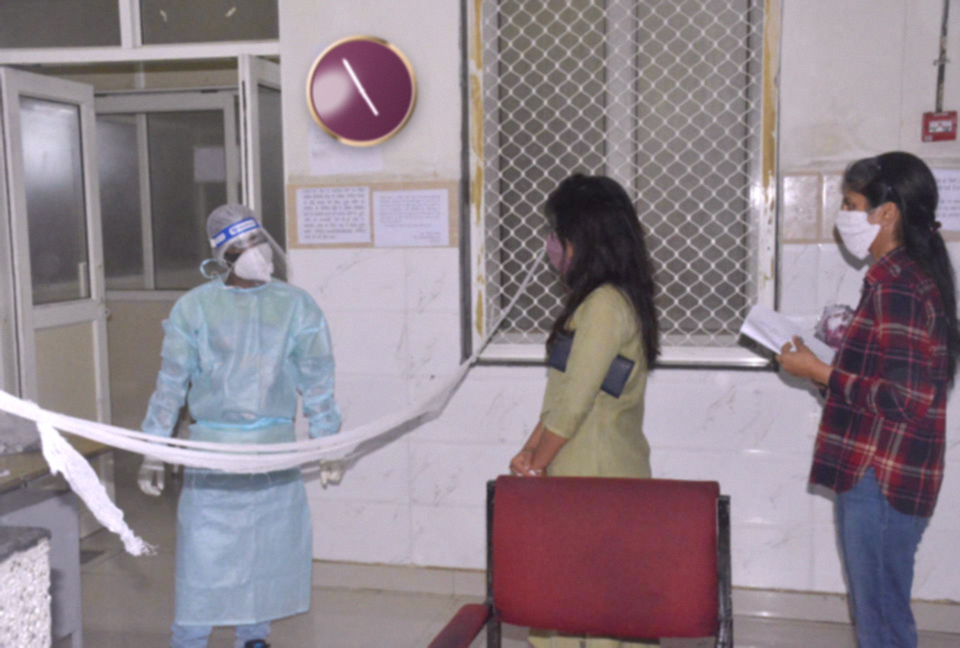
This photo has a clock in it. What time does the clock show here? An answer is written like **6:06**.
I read **4:55**
